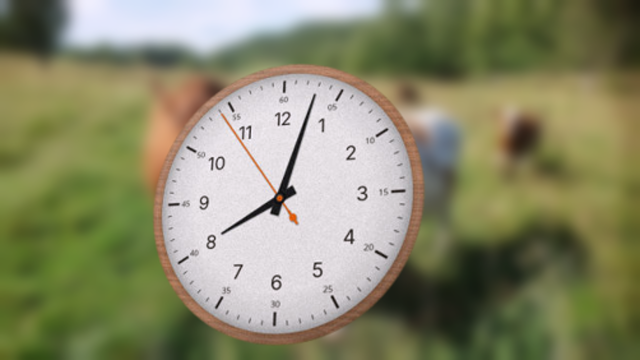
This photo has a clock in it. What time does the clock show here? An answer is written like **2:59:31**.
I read **8:02:54**
